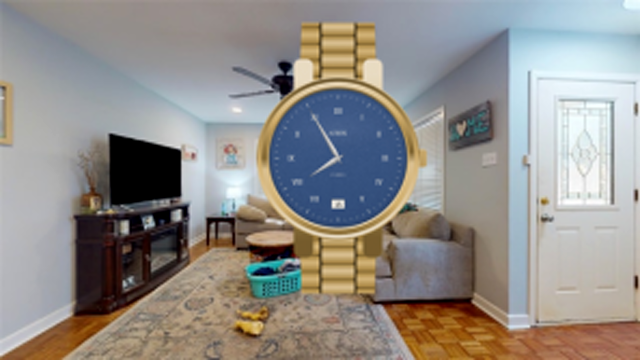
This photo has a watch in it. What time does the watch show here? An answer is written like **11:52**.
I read **7:55**
